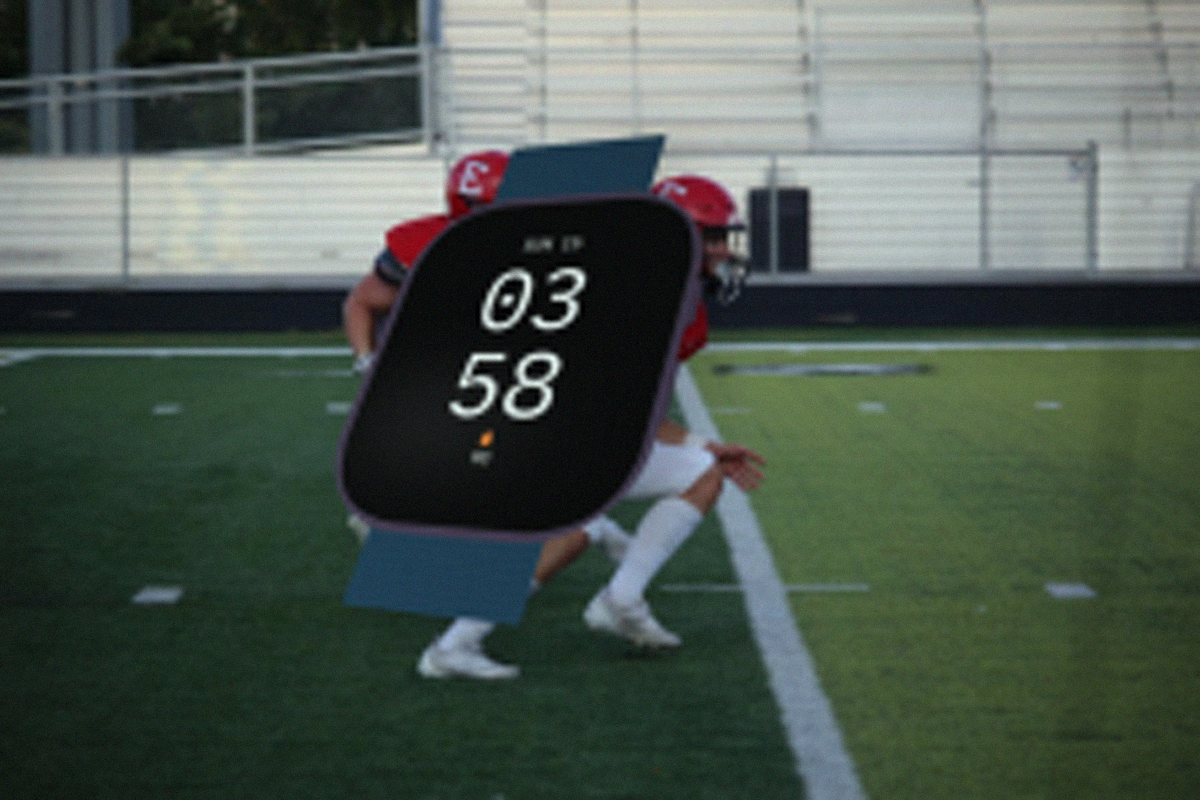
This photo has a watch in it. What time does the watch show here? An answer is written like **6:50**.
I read **3:58**
